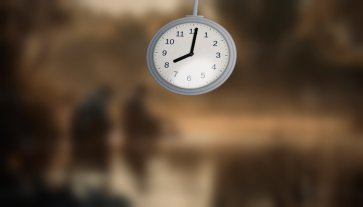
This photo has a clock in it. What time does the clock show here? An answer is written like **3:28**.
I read **8:01**
